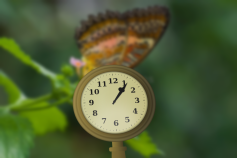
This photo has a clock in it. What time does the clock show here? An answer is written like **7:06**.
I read **1:06**
